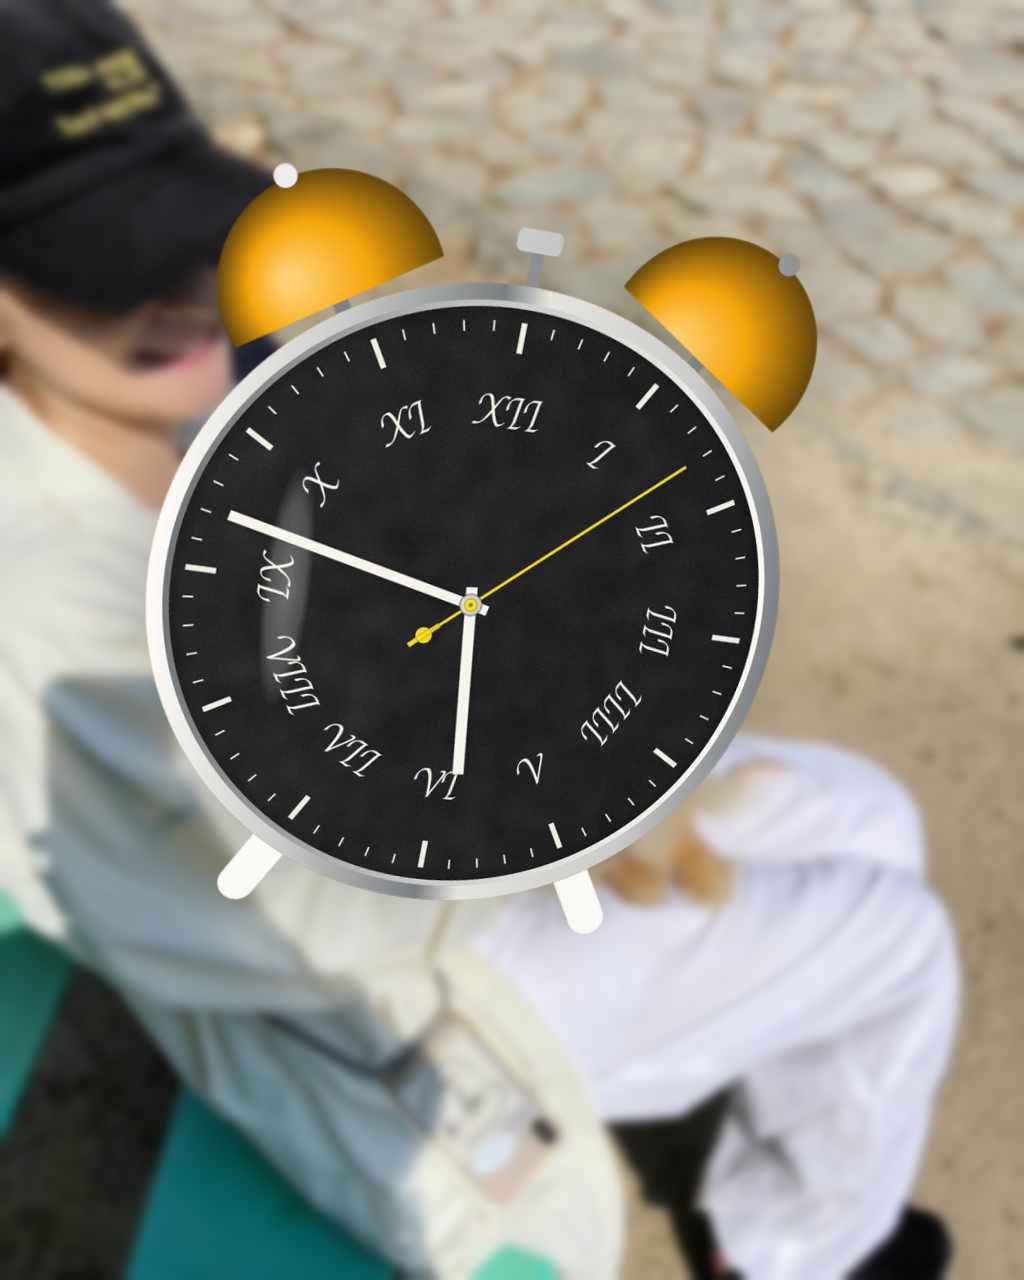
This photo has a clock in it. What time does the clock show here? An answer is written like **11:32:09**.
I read **5:47:08**
